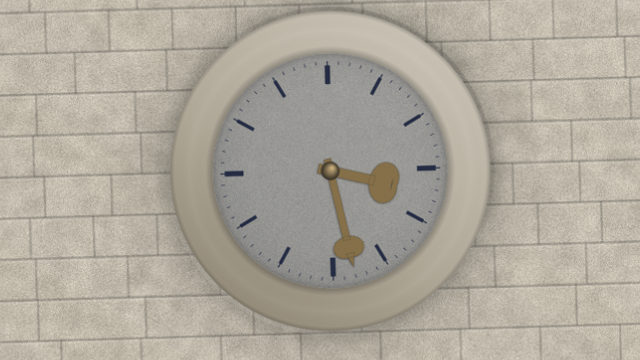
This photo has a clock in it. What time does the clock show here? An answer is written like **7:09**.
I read **3:28**
